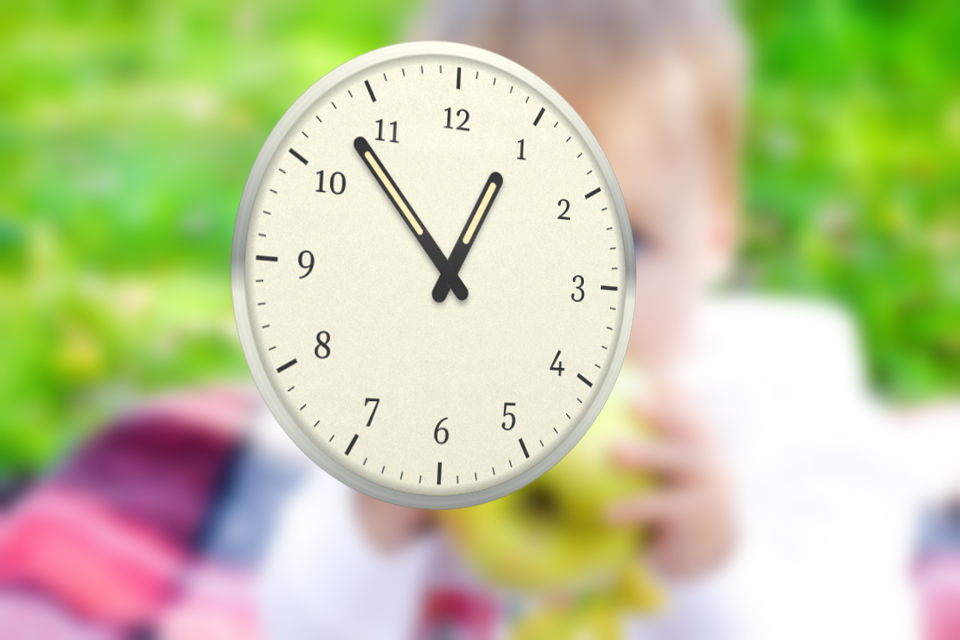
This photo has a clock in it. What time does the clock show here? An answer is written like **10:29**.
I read **12:53**
